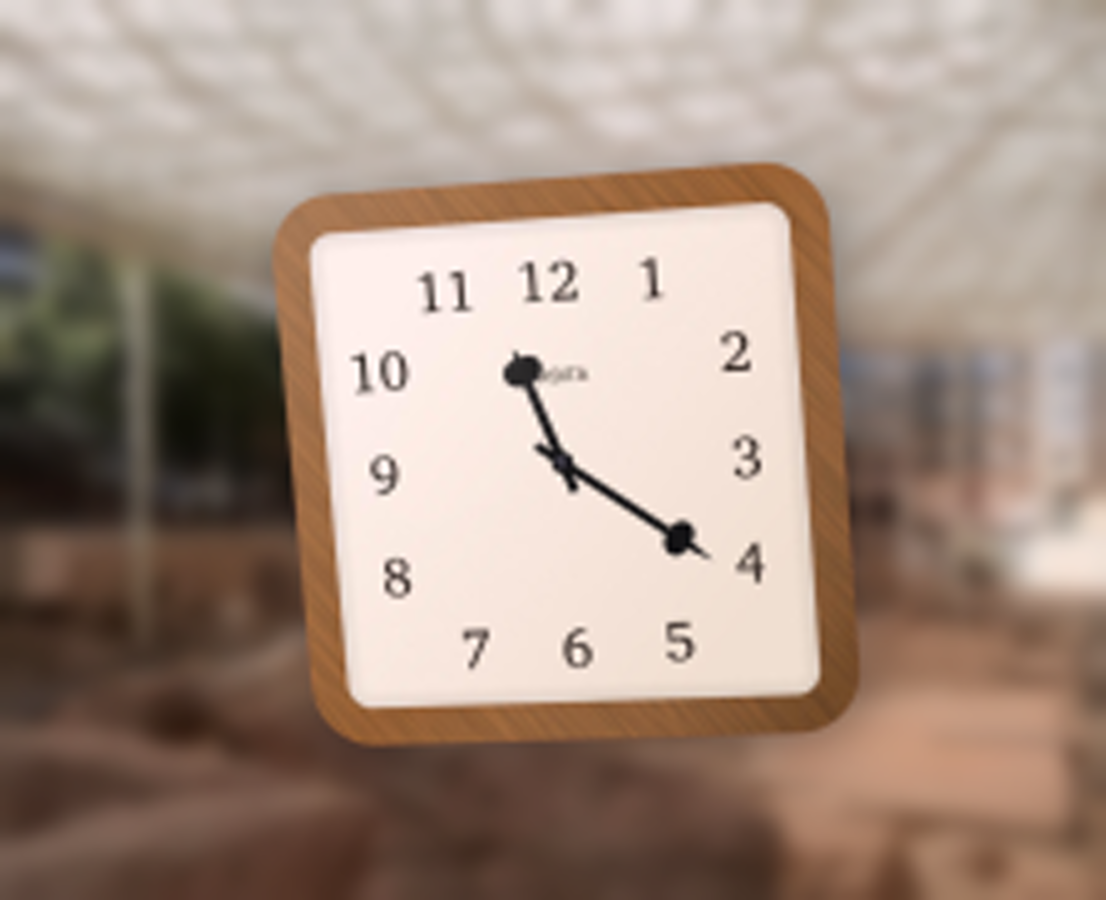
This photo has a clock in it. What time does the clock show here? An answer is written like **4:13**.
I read **11:21**
